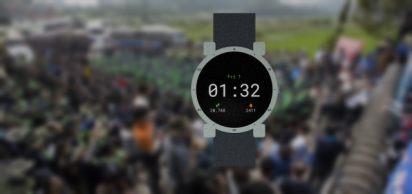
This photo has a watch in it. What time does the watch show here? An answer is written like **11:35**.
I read **1:32**
